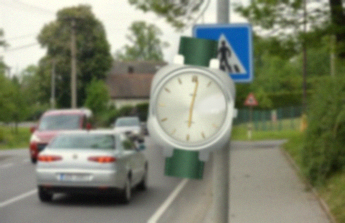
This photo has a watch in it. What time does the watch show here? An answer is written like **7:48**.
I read **6:01**
